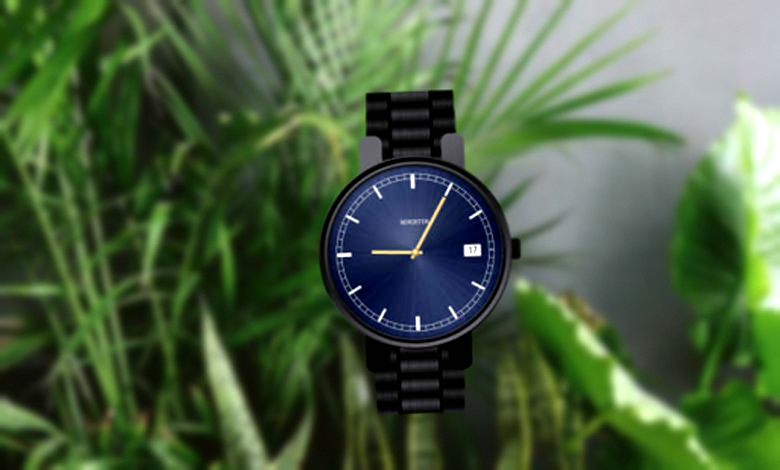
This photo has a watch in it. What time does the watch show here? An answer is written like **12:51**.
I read **9:05**
